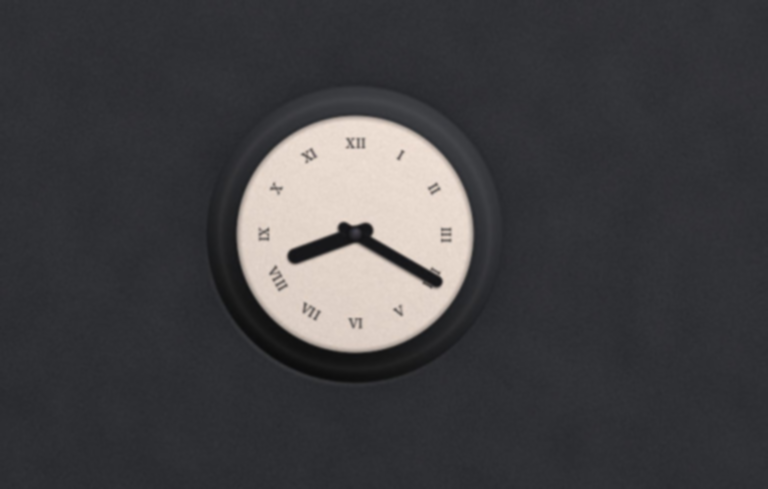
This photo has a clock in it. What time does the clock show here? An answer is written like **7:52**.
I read **8:20**
